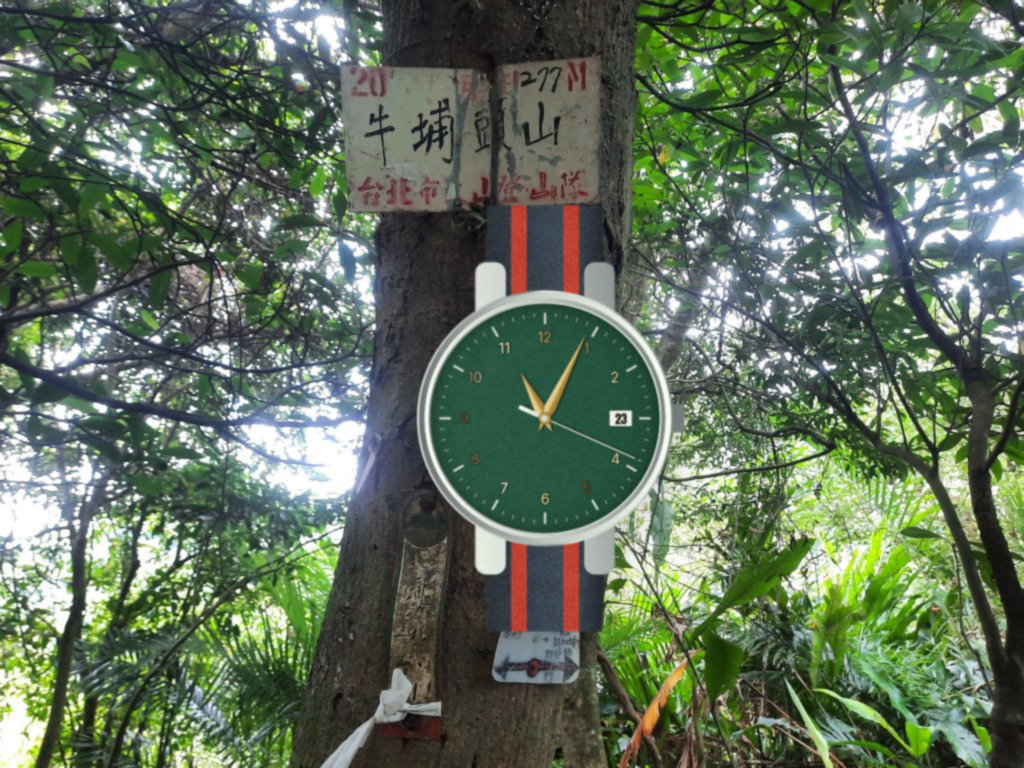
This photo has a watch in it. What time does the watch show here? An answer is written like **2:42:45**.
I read **11:04:19**
